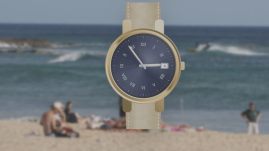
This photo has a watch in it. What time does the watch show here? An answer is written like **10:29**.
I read **2:54**
